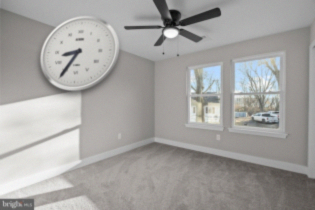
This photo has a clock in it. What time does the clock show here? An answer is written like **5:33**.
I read **8:35**
